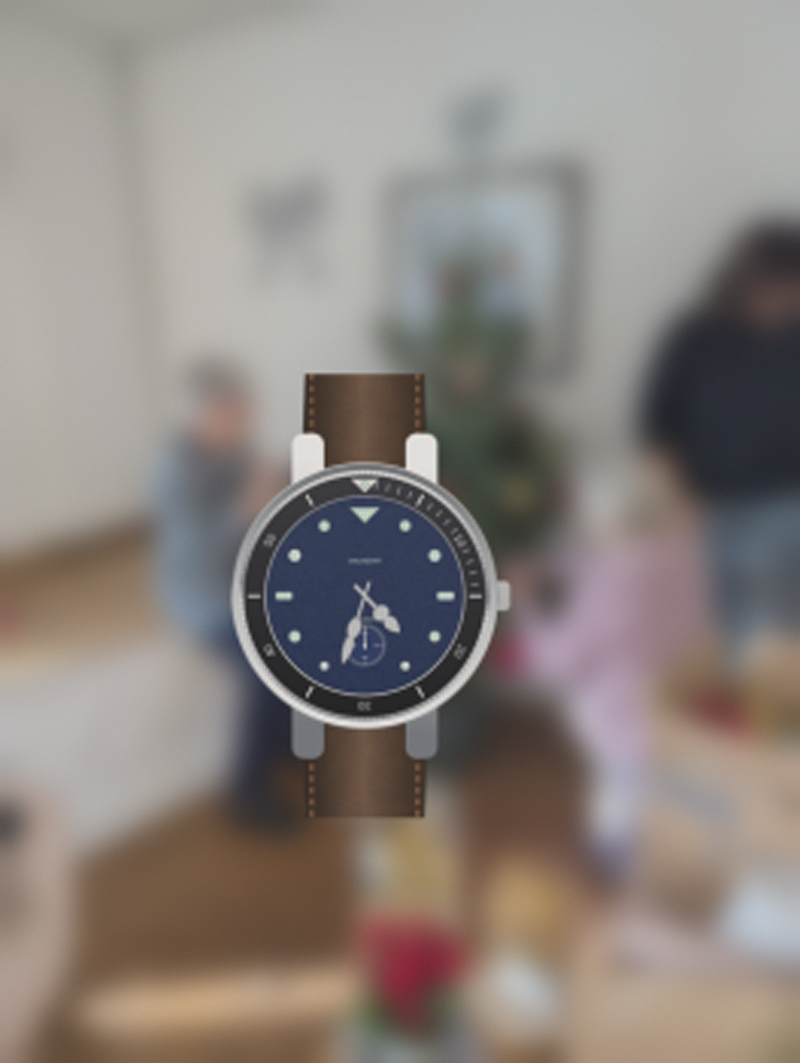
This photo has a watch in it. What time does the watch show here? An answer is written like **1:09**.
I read **4:33**
